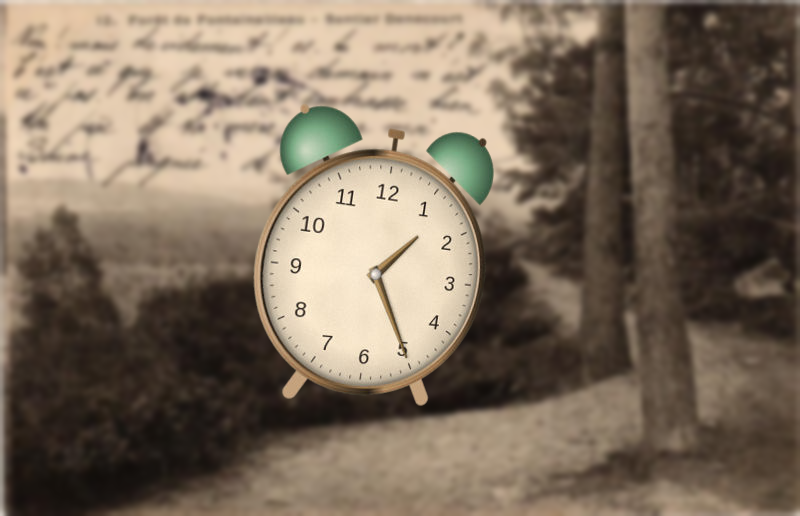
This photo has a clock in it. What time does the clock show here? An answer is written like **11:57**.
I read **1:25**
